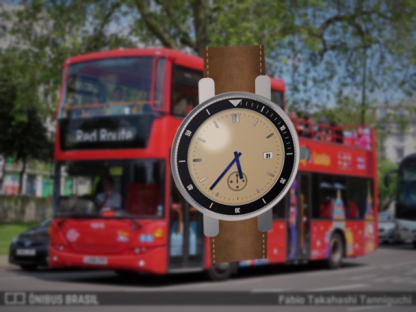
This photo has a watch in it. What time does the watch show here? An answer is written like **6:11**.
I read **5:37**
